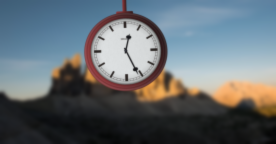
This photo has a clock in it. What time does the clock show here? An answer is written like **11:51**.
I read **12:26**
